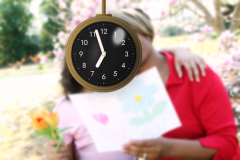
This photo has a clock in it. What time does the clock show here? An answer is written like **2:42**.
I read **6:57**
